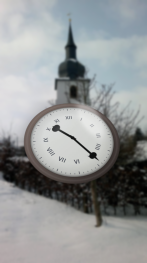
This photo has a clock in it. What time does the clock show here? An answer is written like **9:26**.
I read **10:24**
